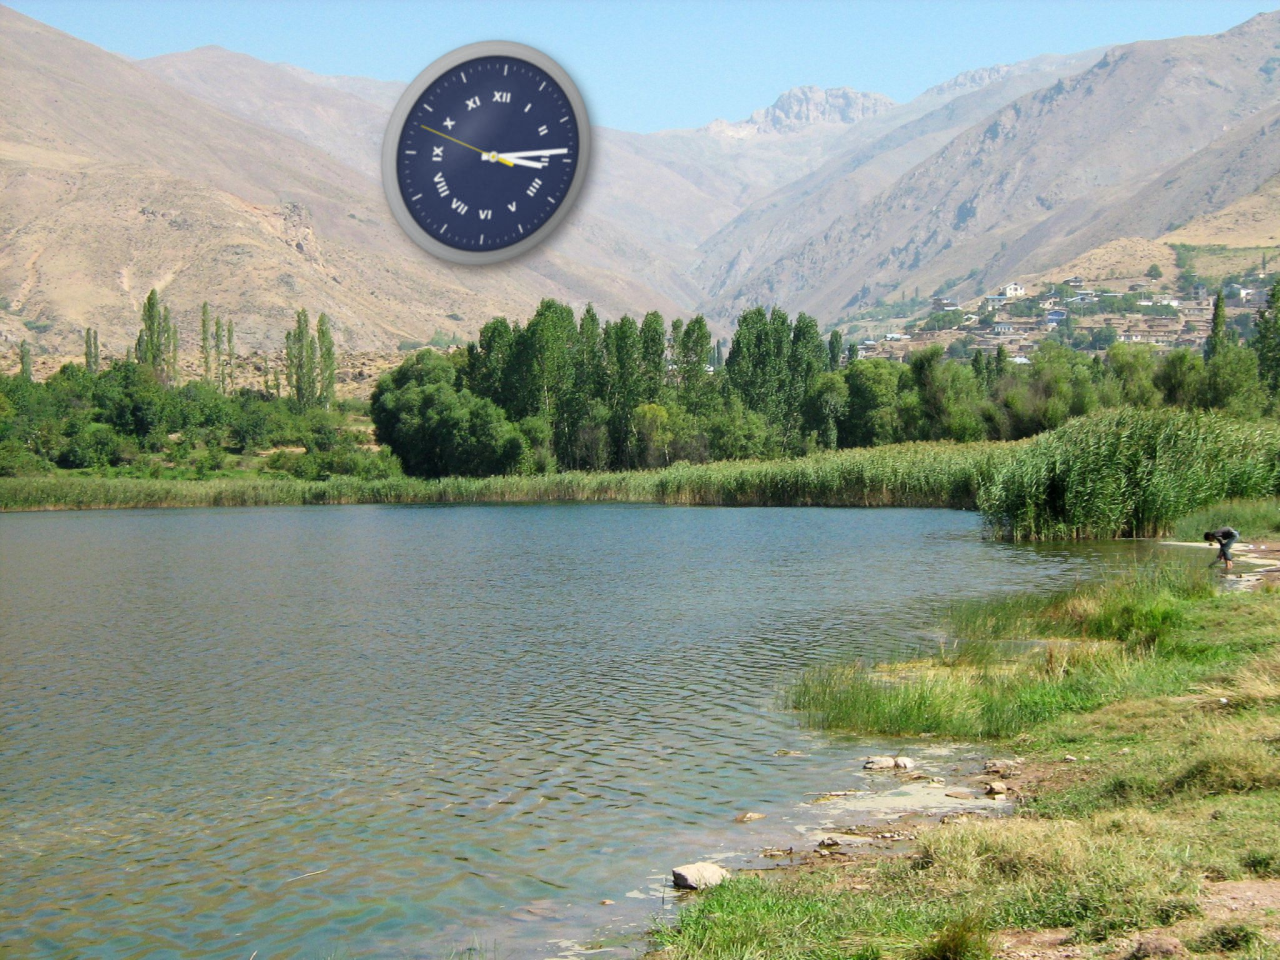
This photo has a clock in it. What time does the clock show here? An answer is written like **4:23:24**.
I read **3:13:48**
